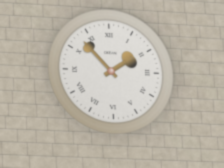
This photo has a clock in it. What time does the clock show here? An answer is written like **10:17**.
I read **1:53**
